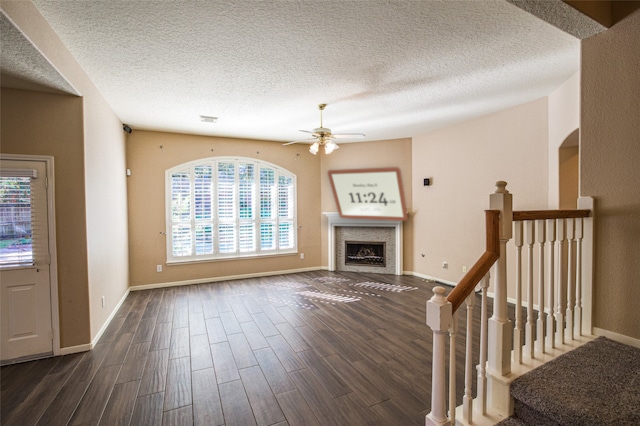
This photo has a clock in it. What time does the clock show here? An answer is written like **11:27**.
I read **11:24**
